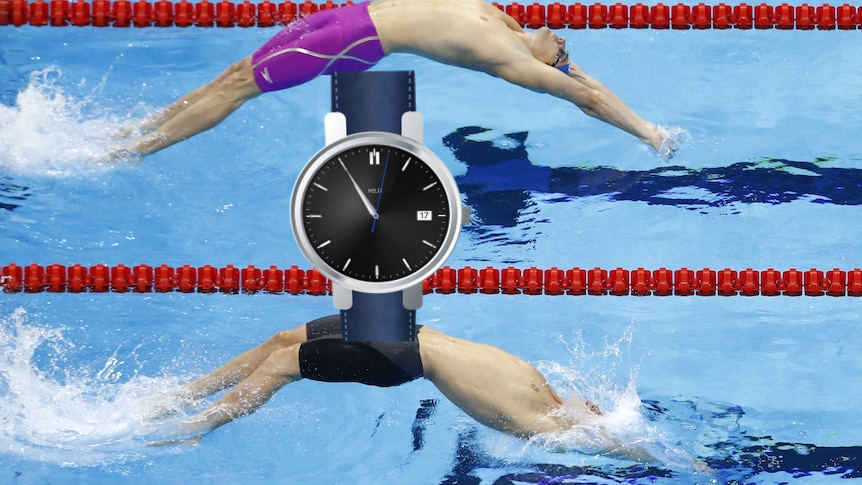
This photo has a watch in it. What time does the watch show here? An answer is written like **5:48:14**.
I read **10:55:02**
